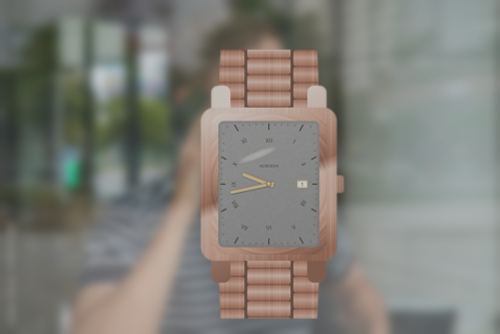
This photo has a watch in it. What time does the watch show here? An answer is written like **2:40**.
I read **9:43**
